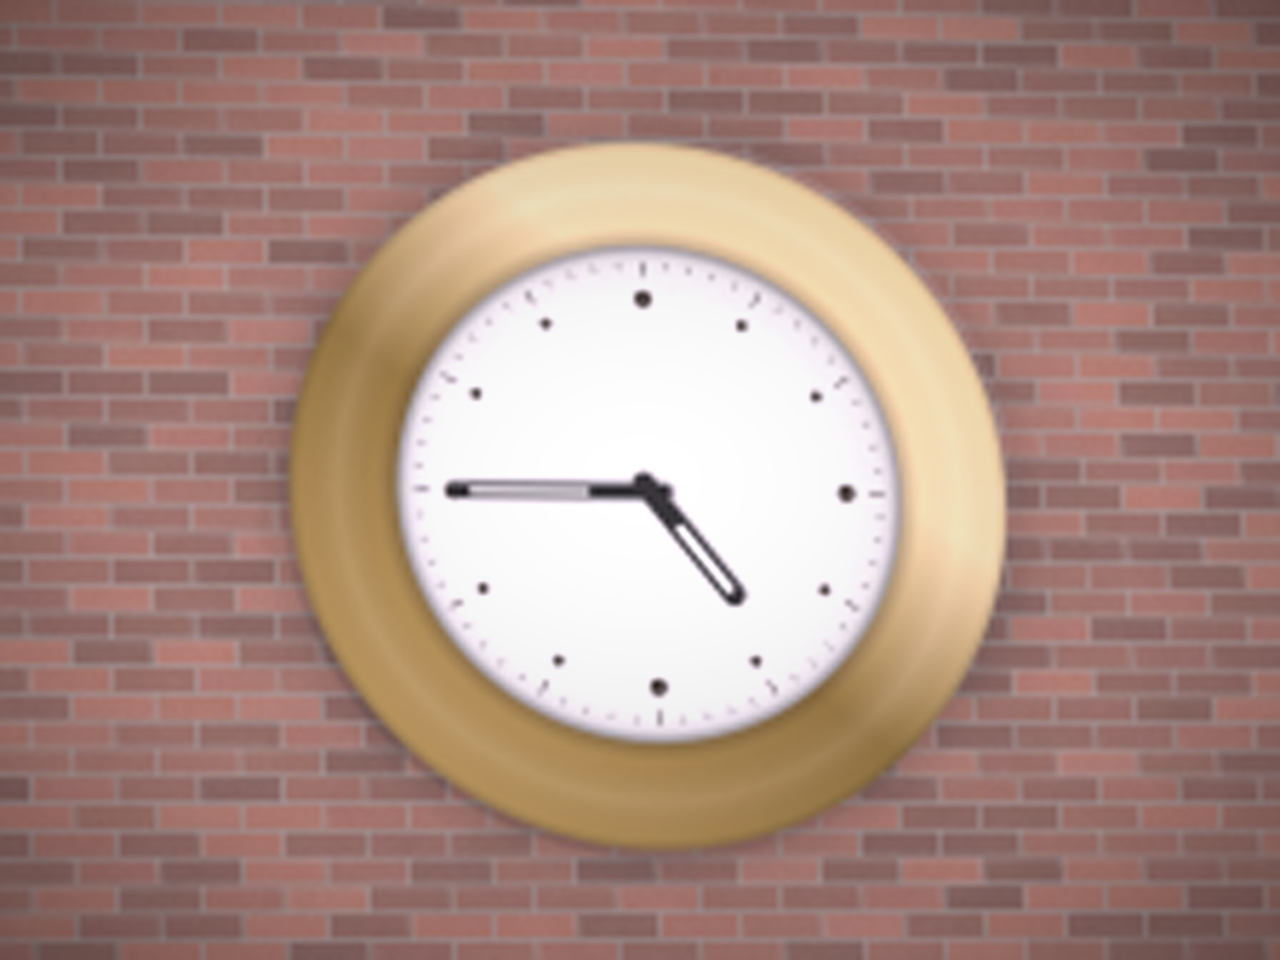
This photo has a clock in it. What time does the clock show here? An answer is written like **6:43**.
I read **4:45**
